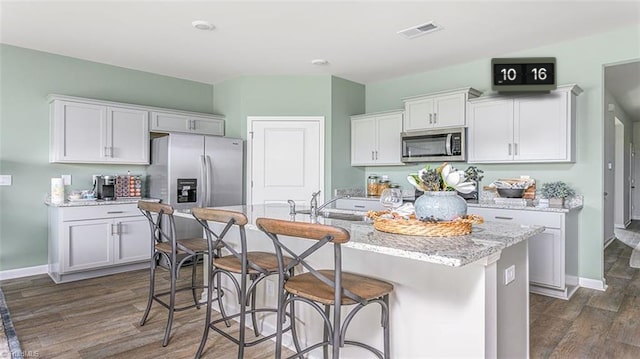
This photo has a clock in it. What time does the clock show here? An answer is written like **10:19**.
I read **10:16**
